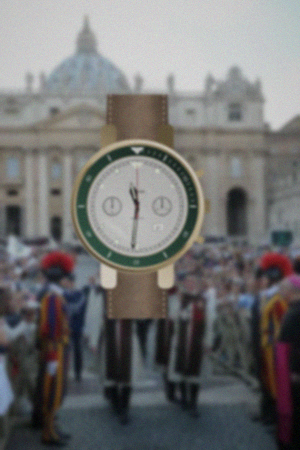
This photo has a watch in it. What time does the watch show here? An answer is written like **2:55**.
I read **11:31**
